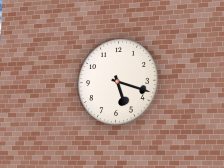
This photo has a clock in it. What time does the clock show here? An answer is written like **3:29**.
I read **5:18**
